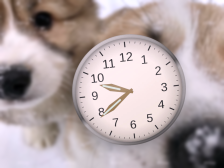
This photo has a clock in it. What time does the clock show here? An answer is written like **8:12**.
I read **9:39**
